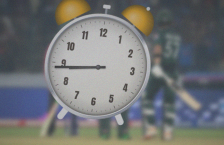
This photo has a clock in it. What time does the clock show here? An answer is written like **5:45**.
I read **8:44**
